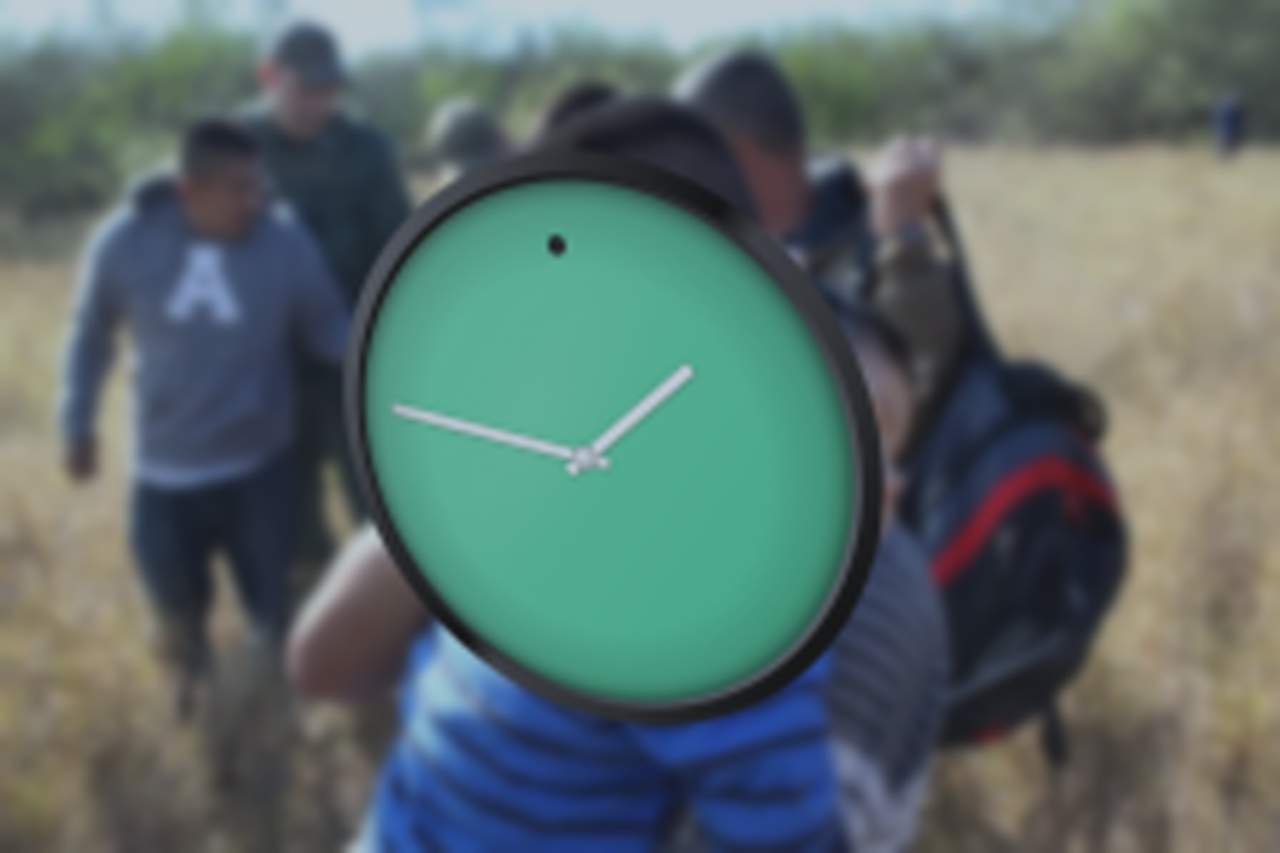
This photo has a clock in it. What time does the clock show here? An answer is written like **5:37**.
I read **1:47**
